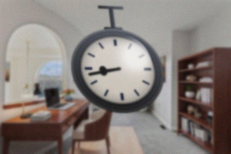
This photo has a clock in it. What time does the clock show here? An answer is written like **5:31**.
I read **8:43**
